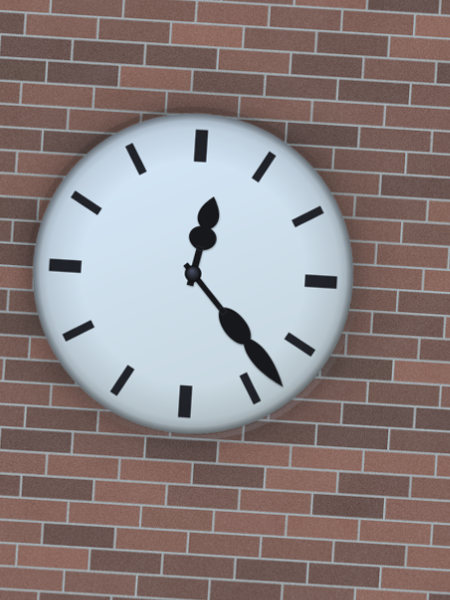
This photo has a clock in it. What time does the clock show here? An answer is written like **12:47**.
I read **12:23**
